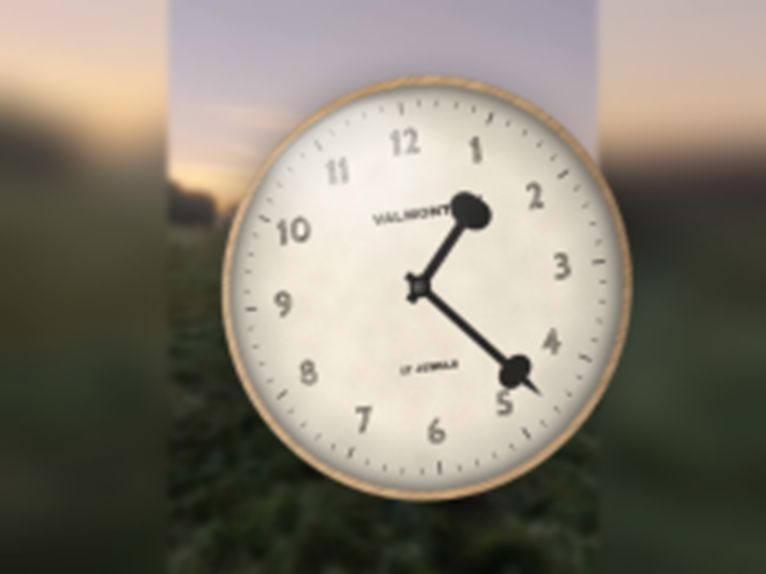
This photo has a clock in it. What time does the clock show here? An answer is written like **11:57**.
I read **1:23**
